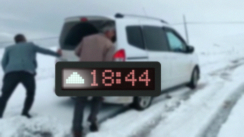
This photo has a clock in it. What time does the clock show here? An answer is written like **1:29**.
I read **18:44**
